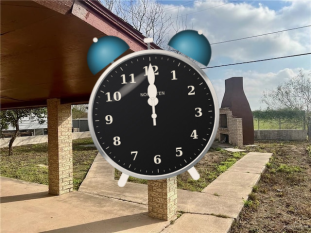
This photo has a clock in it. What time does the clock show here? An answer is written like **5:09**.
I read **12:00**
